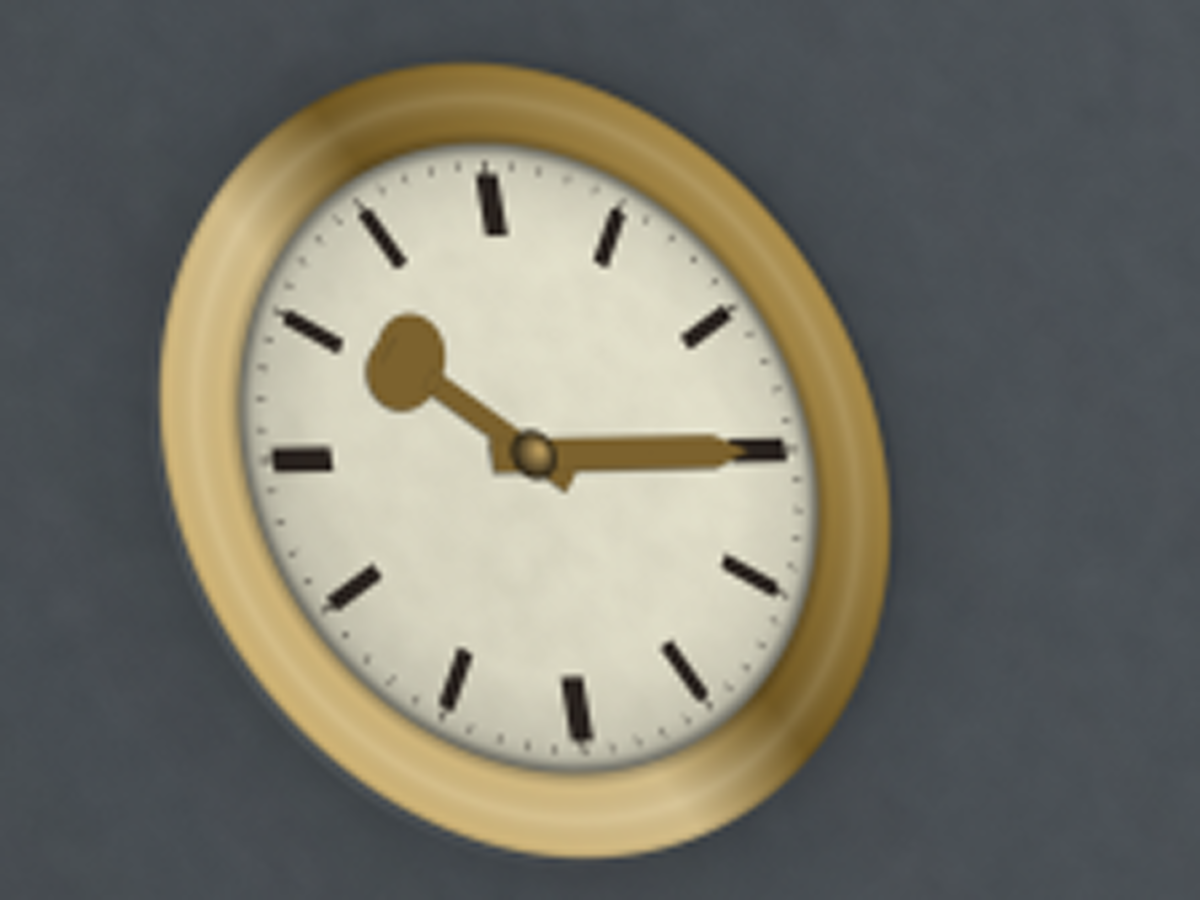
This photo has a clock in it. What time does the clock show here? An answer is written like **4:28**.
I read **10:15**
